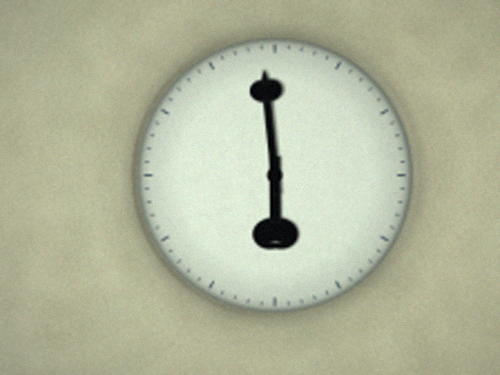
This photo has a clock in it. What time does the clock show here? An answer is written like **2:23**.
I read **5:59**
